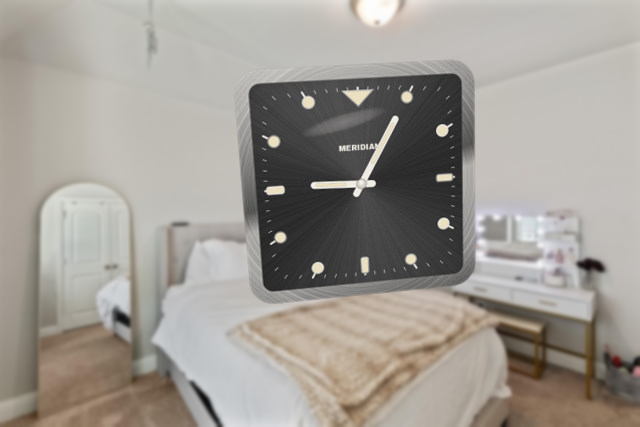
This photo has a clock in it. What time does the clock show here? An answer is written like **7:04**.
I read **9:05**
